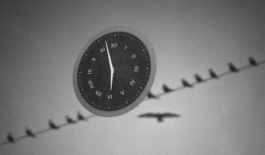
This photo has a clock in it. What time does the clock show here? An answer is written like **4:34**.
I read **5:57**
